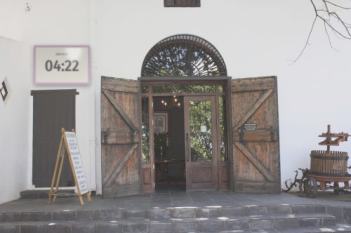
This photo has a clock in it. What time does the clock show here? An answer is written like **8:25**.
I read **4:22**
